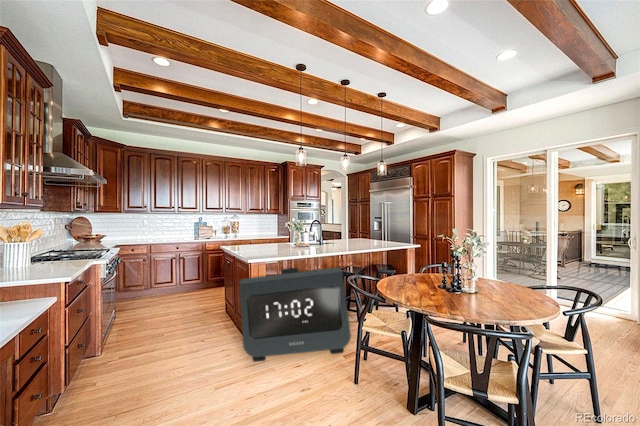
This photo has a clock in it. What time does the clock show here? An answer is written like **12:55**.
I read **17:02**
